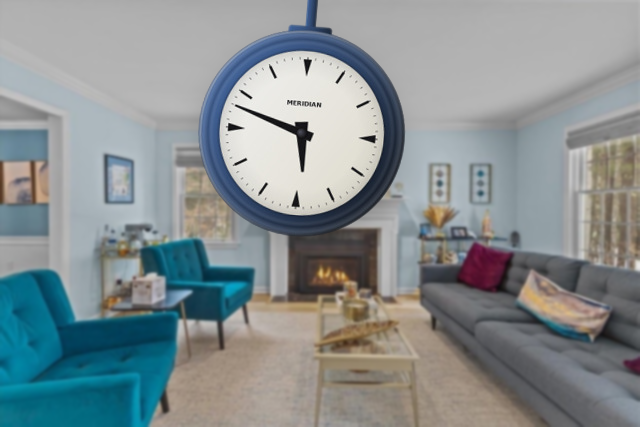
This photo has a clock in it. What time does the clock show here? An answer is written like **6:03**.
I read **5:48**
